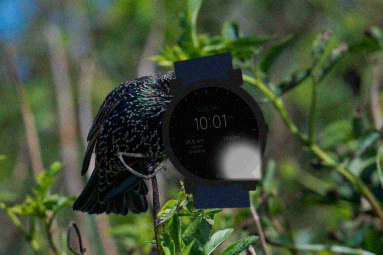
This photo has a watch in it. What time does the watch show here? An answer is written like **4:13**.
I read **10:01**
